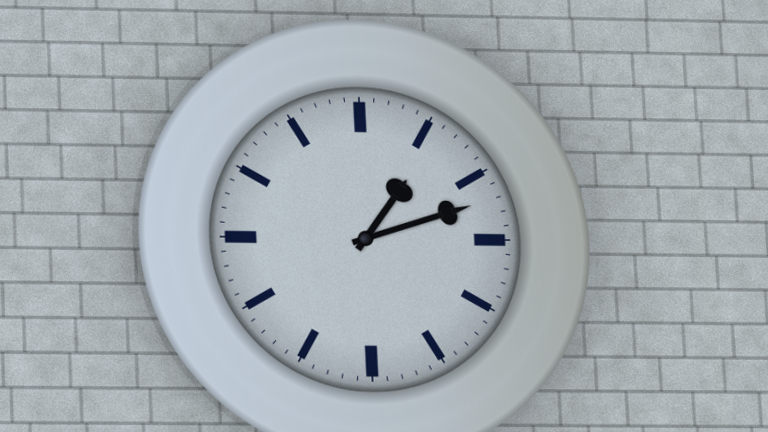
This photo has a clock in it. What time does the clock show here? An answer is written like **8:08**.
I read **1:12**
